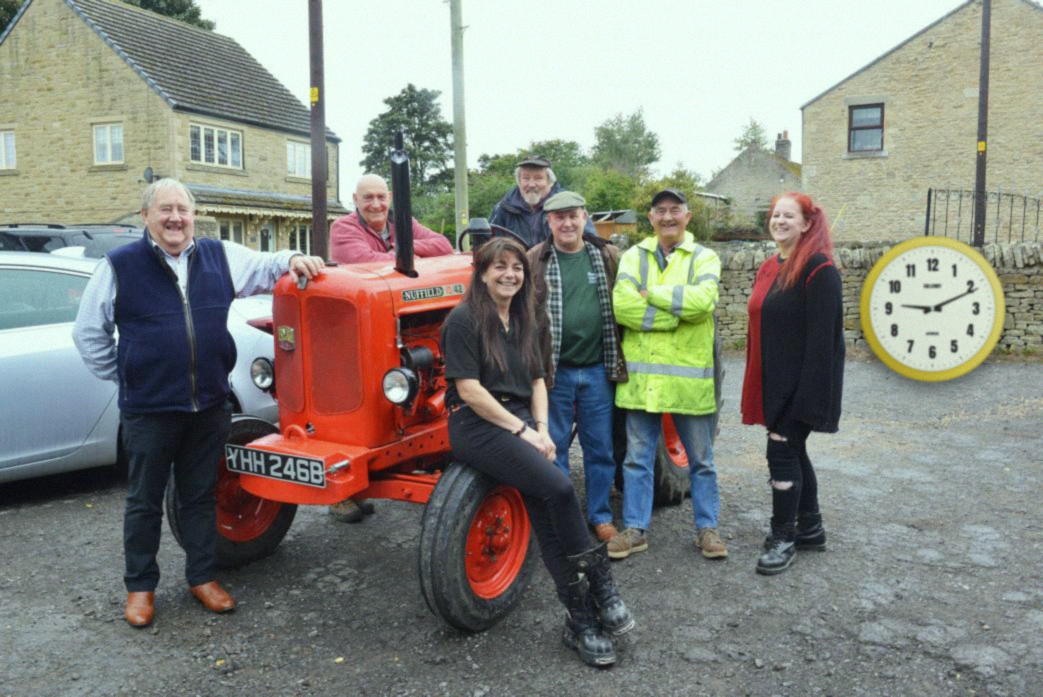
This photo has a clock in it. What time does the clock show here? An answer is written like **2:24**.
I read **9:11**
